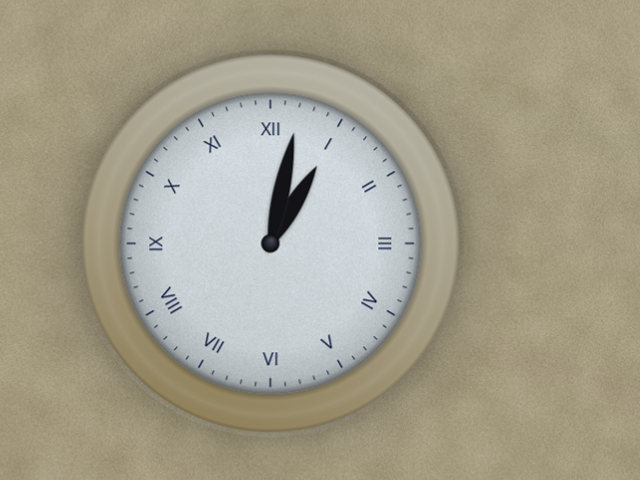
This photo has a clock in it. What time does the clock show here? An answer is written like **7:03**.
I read **1:02**
